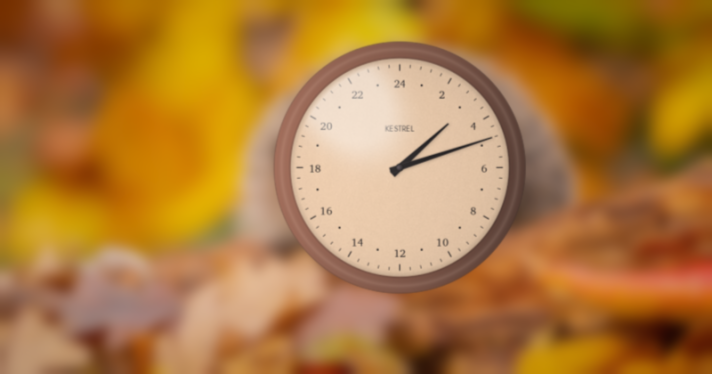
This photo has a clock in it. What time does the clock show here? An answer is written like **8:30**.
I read **3:12**
